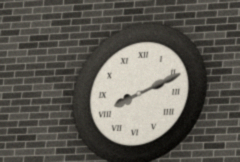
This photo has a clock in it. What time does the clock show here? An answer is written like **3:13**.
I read **8:11**
